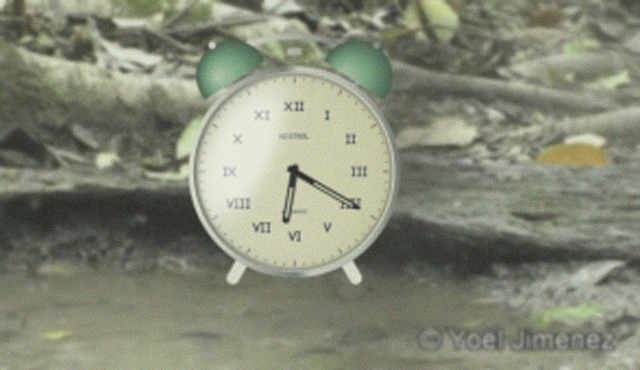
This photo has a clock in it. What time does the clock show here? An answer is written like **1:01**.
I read **6:20**
